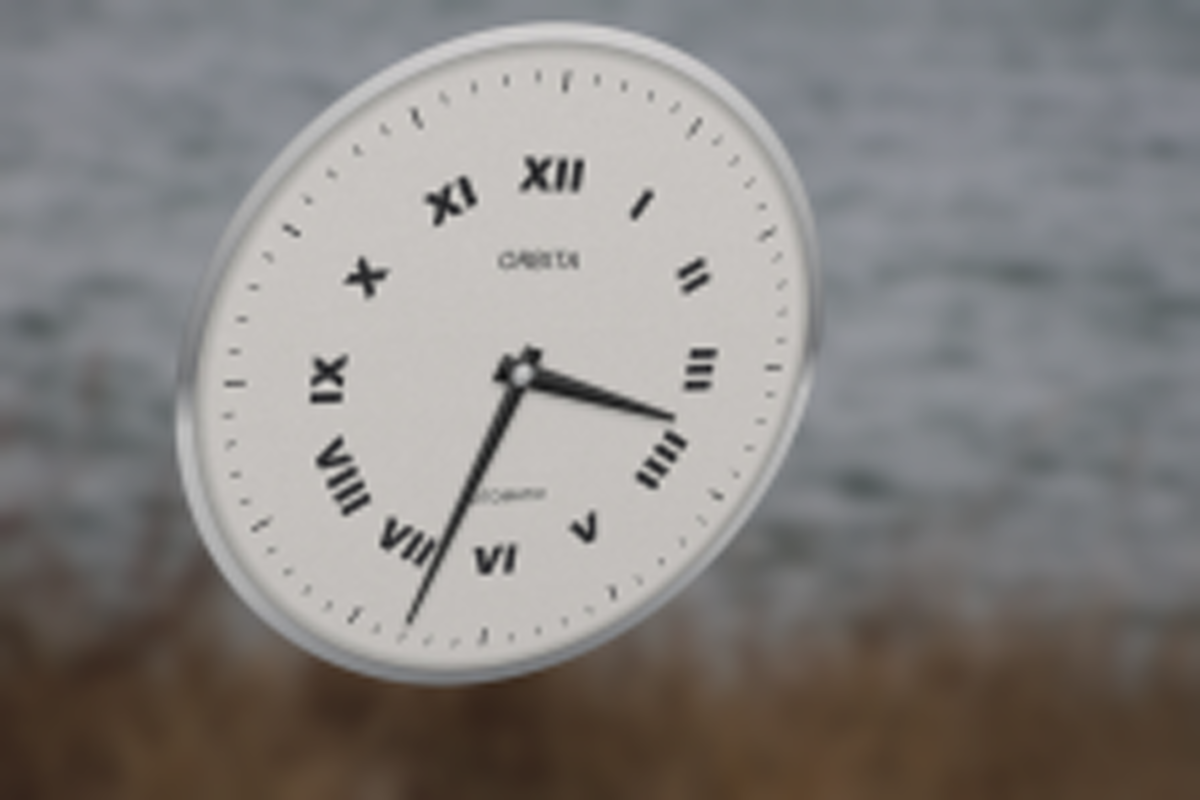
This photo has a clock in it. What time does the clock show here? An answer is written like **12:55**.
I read **3:33**
